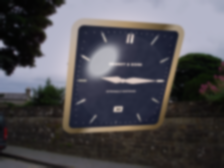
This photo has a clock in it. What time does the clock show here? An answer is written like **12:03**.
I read **9:15**
